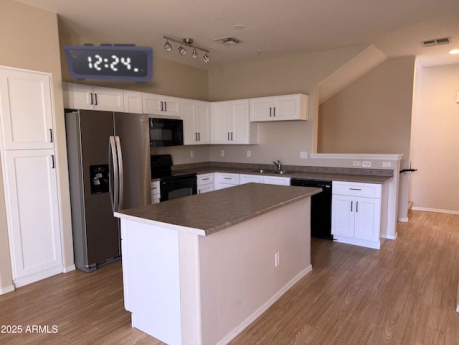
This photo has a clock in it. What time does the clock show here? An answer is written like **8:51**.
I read **12:24**
